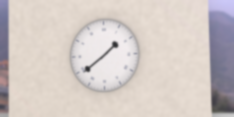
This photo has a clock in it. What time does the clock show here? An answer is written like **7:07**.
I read **1:39**
